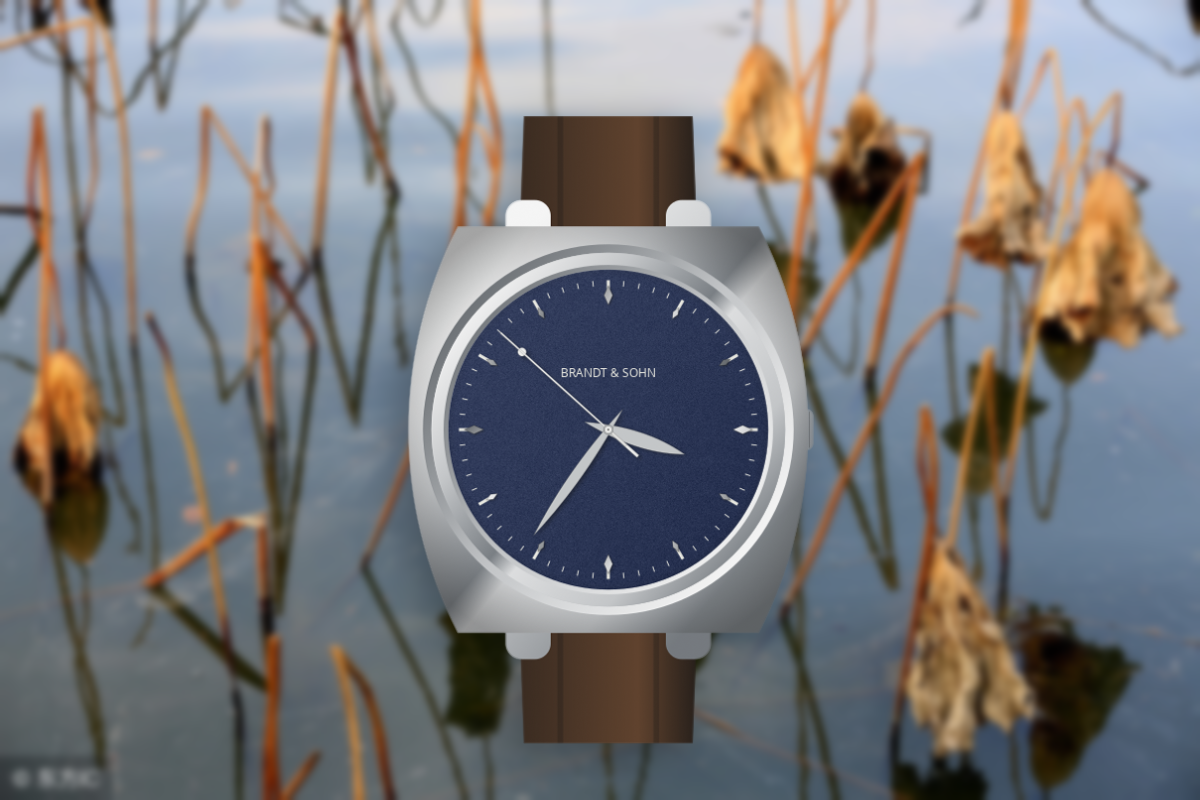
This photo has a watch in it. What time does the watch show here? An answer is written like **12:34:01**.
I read **3:35:52**
